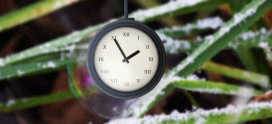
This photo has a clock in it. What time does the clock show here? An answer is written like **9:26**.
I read **1:55**
